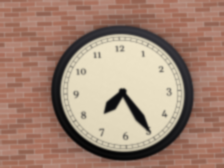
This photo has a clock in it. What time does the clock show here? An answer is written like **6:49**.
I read **7:25**
